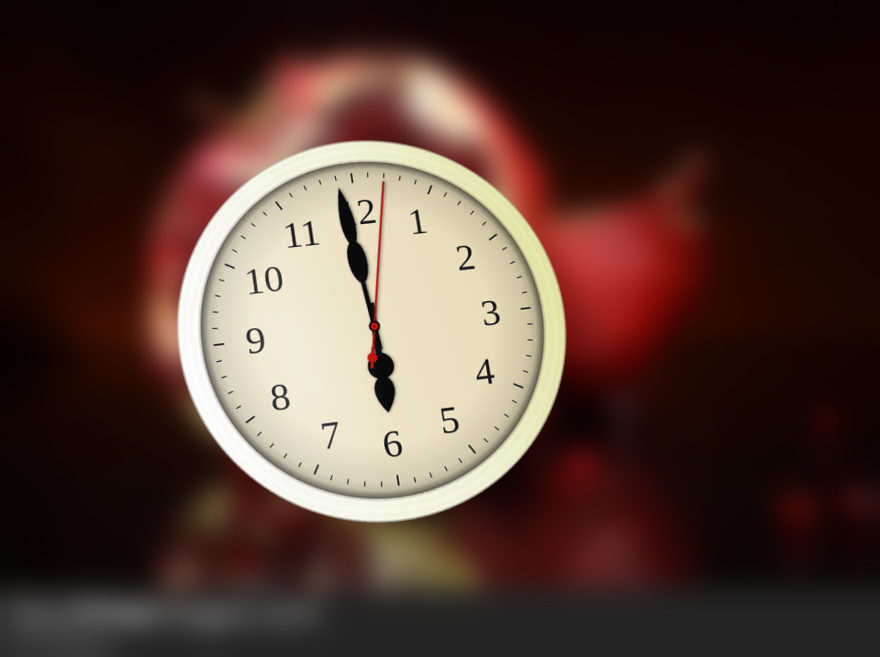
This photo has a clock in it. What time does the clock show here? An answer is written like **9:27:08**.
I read **5:59:02**
